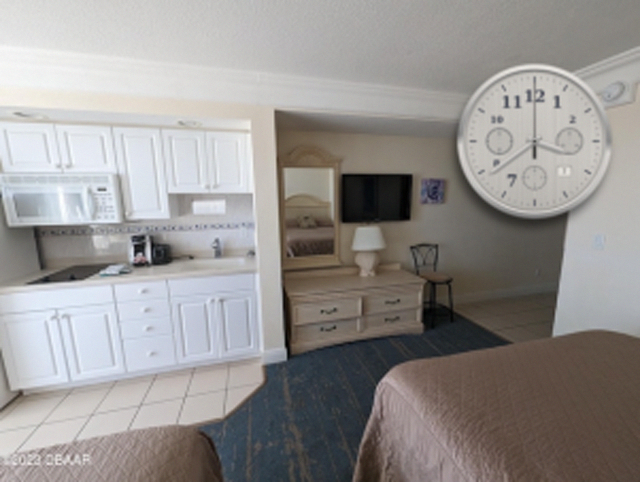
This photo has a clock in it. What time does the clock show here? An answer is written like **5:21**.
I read **3:39**
